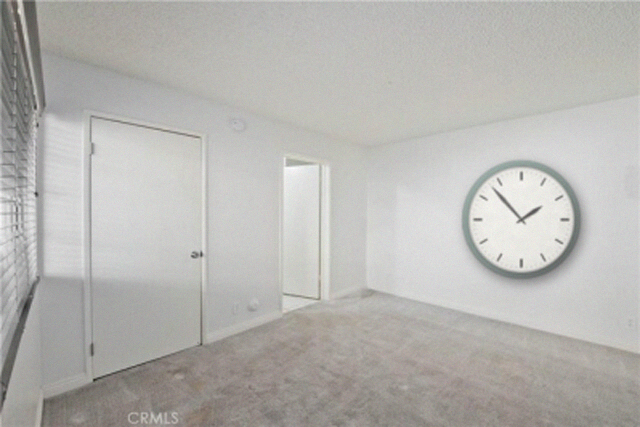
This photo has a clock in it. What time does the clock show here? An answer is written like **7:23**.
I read **1:53**
